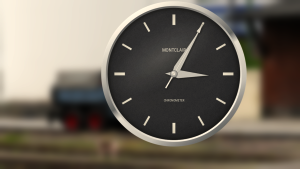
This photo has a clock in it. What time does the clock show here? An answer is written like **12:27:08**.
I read **3:05:05**
